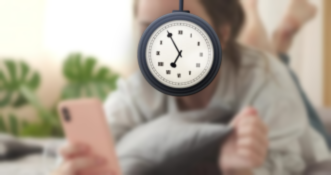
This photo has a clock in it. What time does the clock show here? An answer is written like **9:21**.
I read **6:55**
